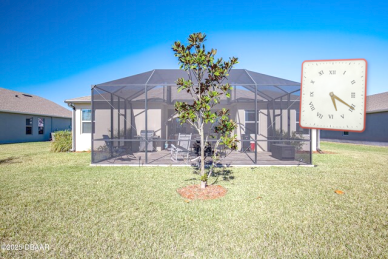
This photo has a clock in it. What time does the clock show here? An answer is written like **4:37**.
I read **5:20**
